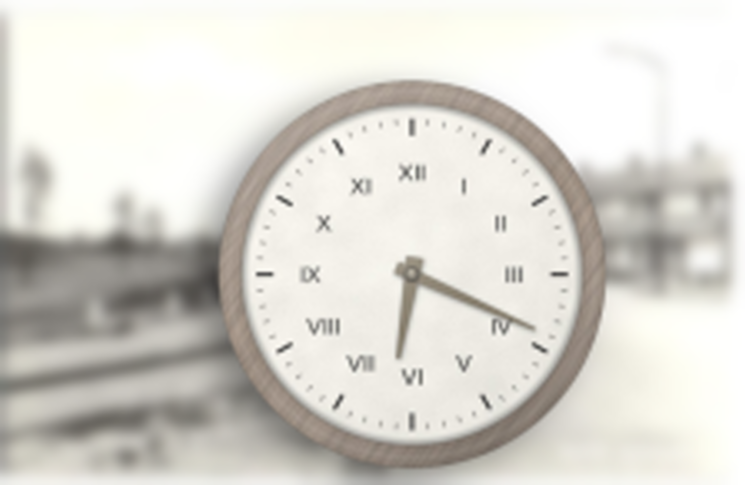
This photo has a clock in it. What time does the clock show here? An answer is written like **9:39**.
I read **6:19**
